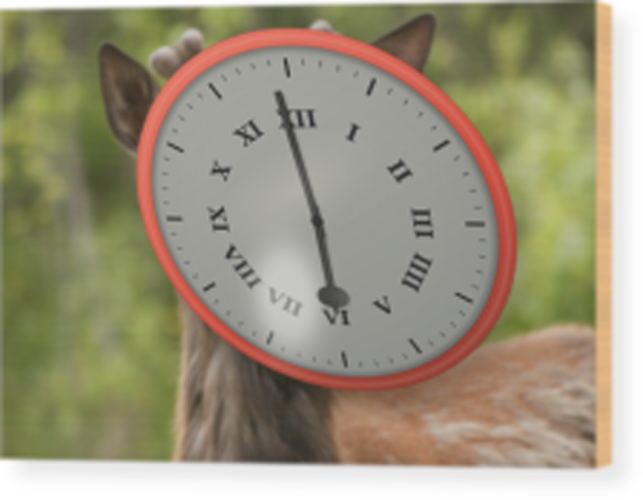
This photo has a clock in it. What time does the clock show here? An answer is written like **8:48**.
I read **5:59**
